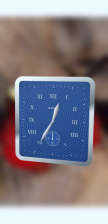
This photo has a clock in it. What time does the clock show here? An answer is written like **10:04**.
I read **12:35**
